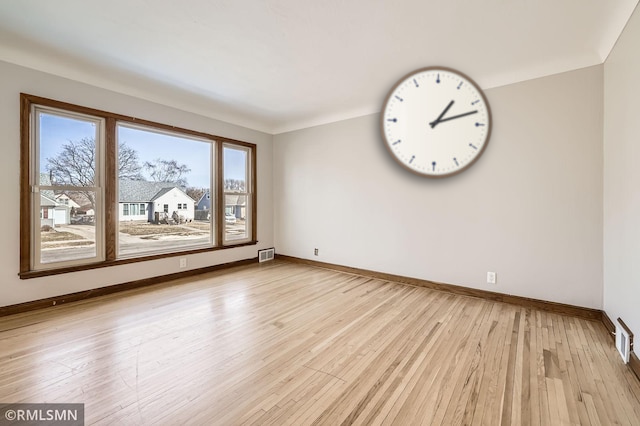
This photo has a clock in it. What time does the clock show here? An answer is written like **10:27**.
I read **1:12**
